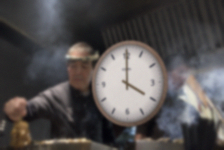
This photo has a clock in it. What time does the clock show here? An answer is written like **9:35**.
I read **4:00**
